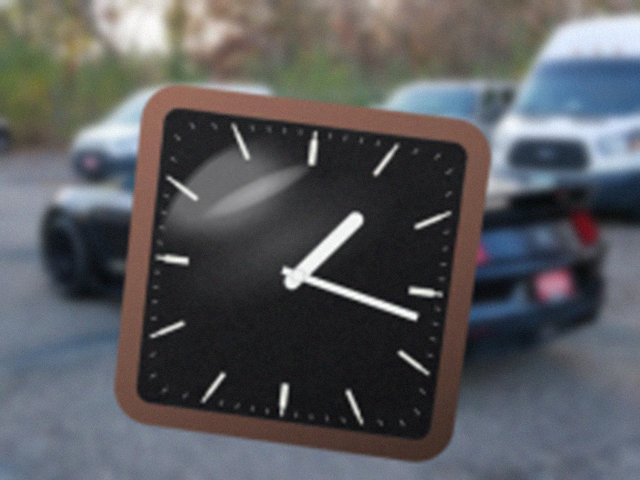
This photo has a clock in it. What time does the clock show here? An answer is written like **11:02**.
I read **1:17**
